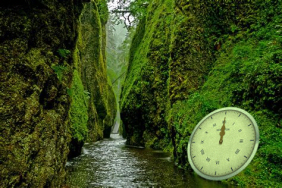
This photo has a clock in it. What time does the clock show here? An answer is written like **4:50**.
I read **12:00**
